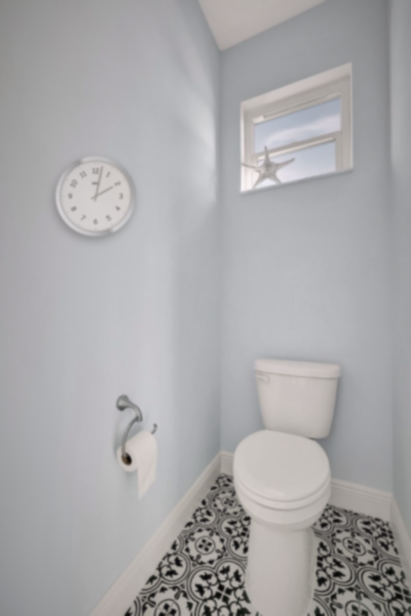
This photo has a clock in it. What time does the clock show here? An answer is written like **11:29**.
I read **2:02**
